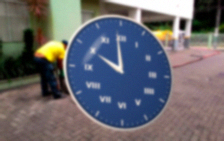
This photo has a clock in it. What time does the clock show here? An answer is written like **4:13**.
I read **9:59**
